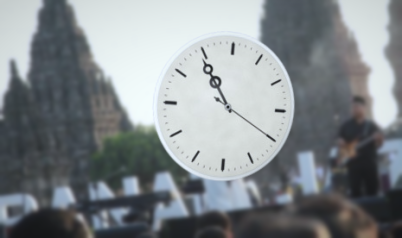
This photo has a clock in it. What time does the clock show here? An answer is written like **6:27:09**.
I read **10:54:20**
